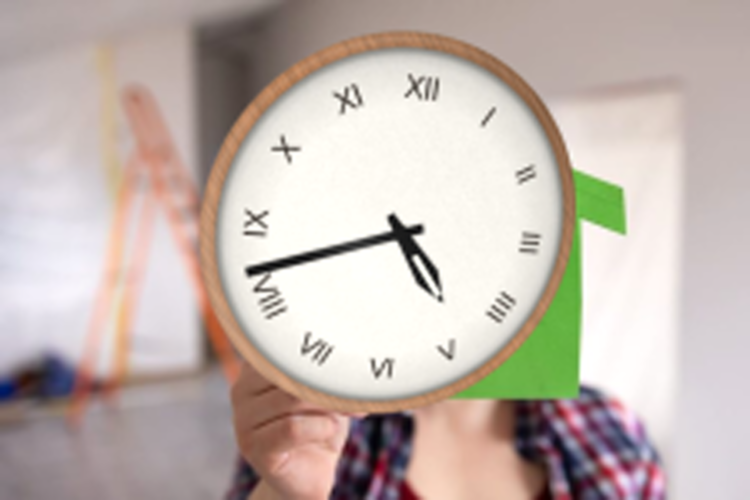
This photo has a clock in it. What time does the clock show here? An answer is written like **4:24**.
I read **4:42**
